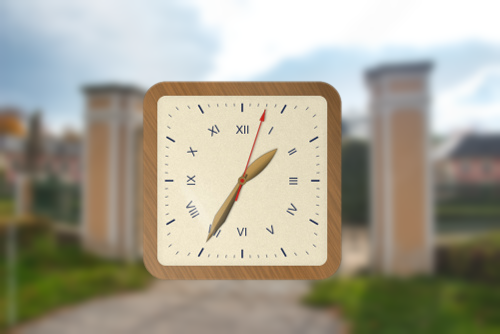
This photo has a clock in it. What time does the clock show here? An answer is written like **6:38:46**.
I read **1:35:03**
